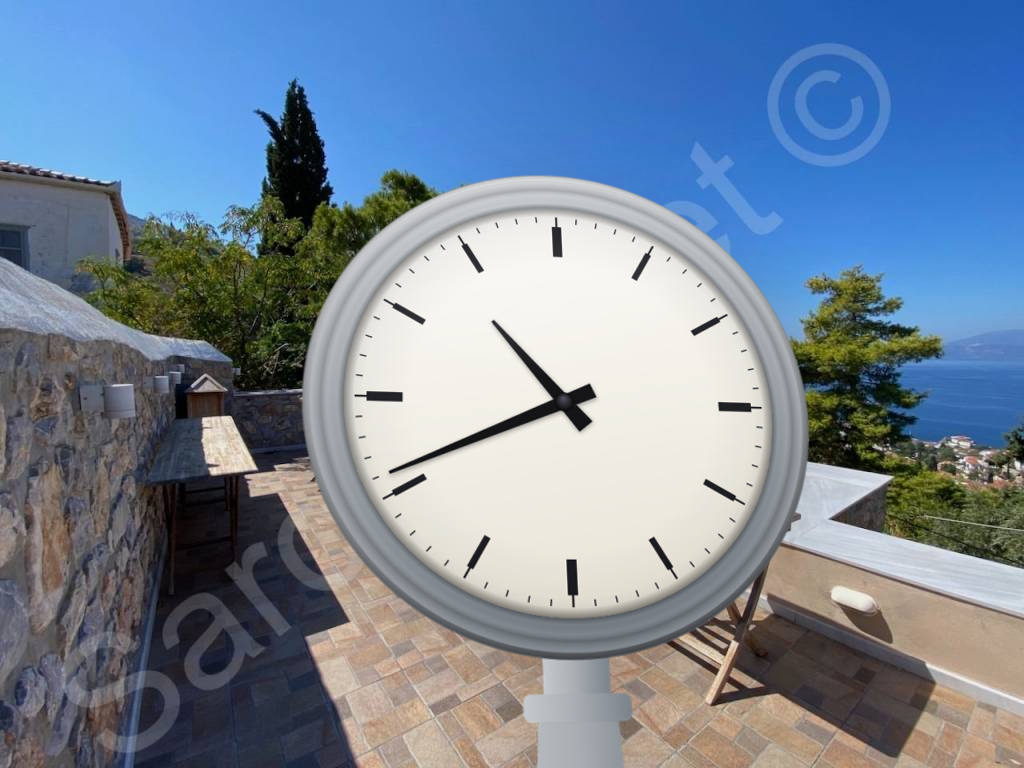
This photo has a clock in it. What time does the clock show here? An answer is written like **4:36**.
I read **10:41**
